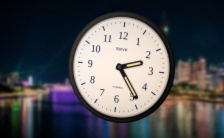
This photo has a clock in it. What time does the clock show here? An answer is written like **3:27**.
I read **2:24**
